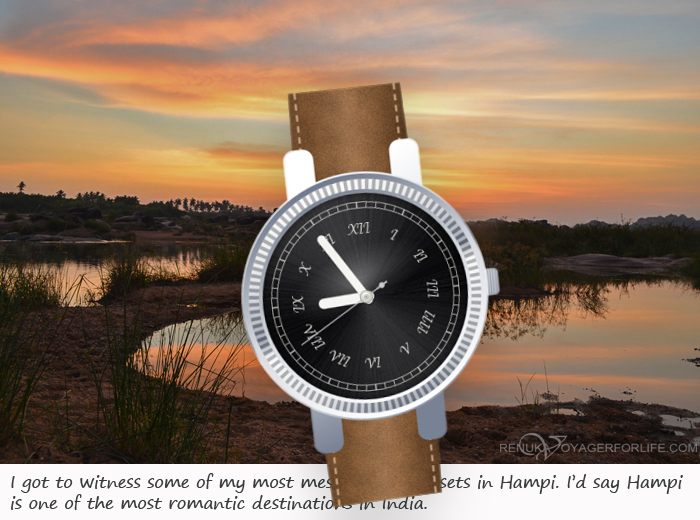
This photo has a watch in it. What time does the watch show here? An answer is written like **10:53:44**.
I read **8:54:40**
